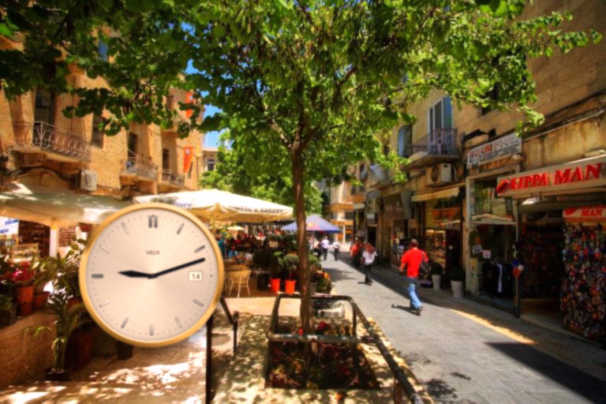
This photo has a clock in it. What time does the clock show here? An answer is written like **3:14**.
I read **9:12**
